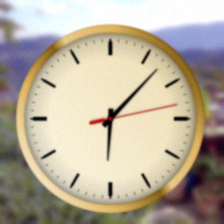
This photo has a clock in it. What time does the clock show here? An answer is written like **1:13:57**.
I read **6:07:13**
